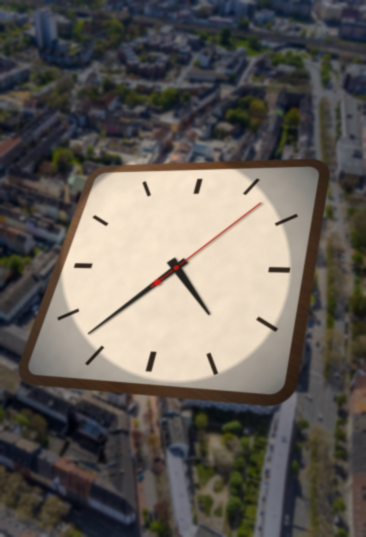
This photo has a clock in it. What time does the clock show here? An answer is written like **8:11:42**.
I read **4:37:07**
